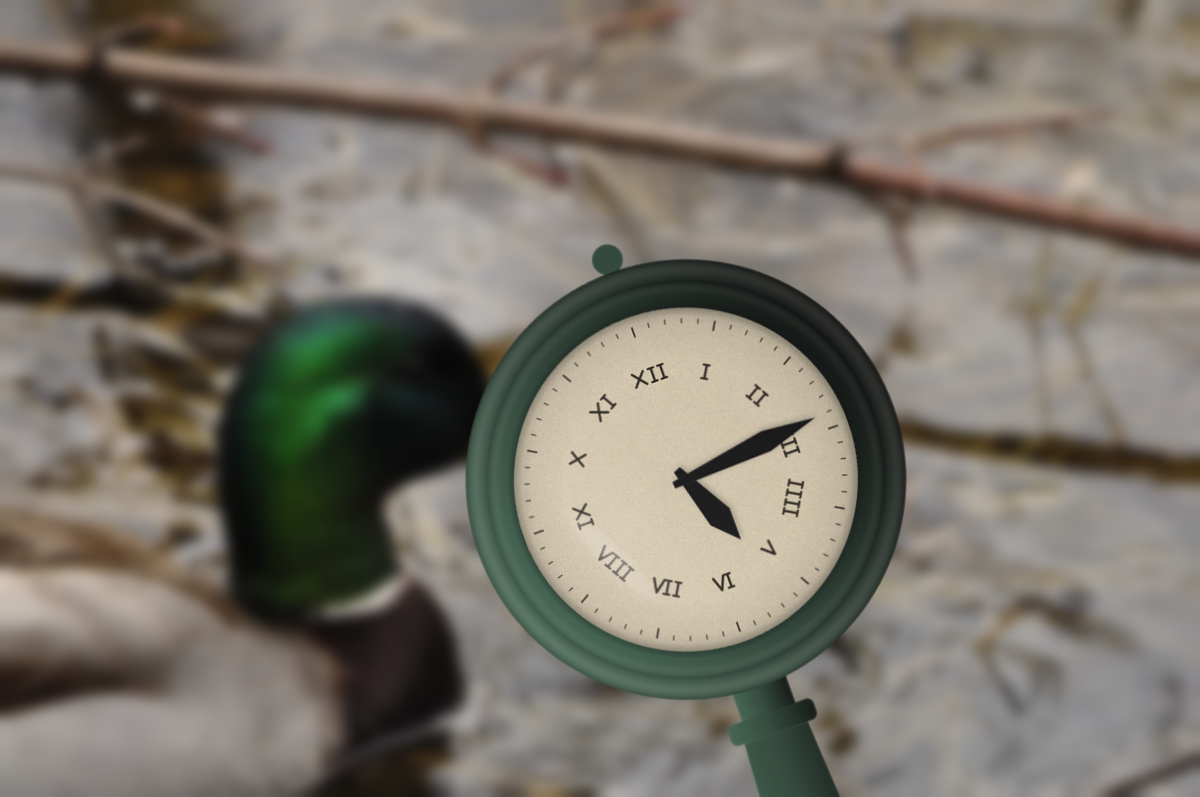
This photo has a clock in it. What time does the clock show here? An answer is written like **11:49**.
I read **5:14**
